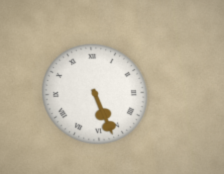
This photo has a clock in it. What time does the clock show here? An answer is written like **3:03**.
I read **5:27**
